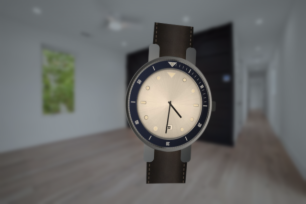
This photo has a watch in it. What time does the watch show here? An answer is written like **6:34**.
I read **4:31**
